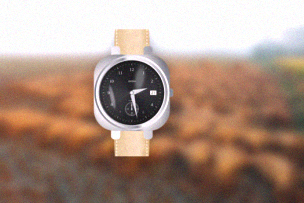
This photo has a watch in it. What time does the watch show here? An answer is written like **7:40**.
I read **2:28**
